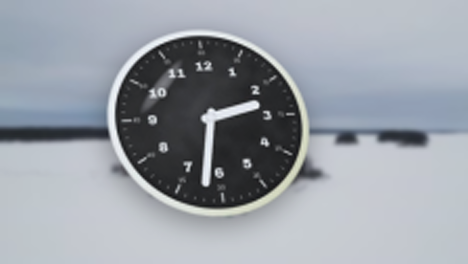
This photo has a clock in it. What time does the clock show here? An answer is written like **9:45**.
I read **2:32**
